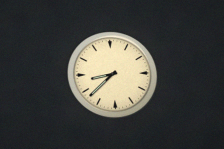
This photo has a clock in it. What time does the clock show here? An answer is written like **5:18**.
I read **8:38**
